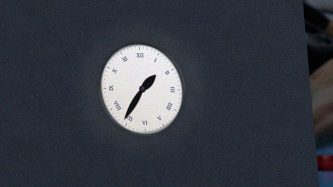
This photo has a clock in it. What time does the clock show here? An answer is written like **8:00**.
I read **1:36**
